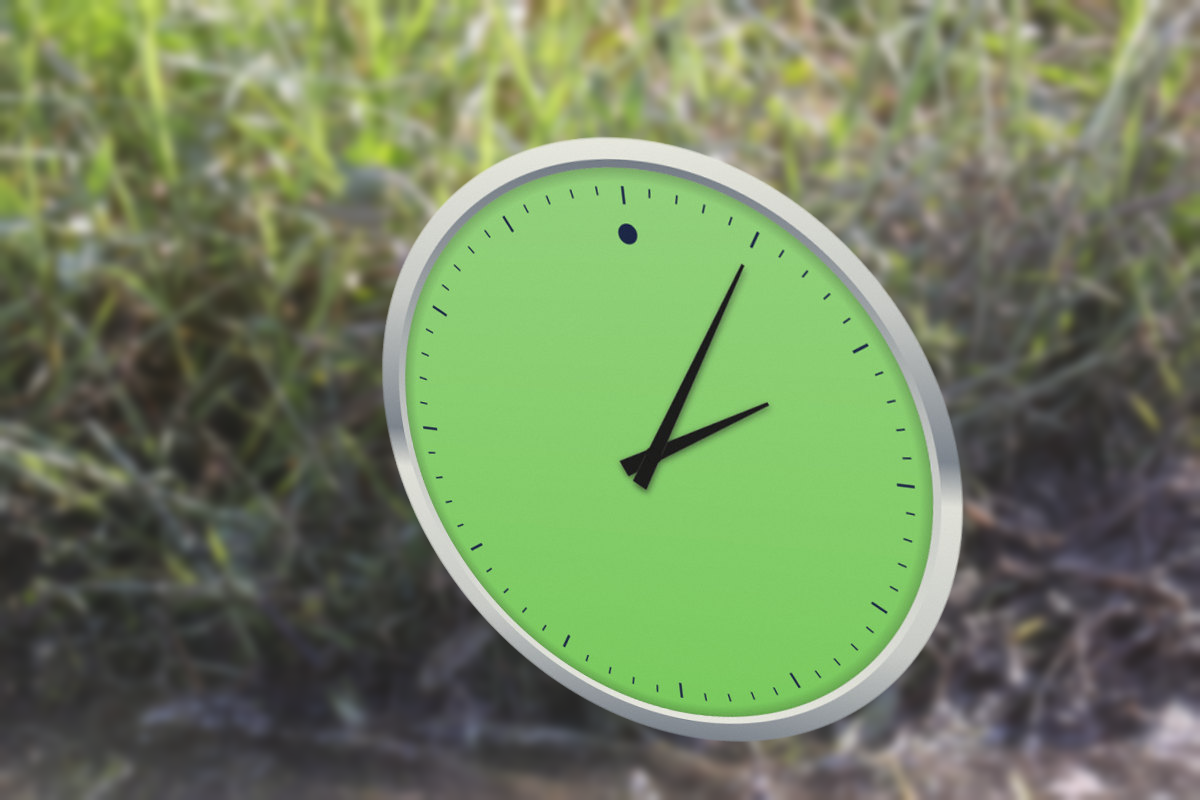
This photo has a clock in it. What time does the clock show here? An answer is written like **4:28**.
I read **2:05**
